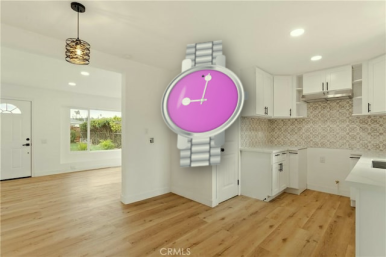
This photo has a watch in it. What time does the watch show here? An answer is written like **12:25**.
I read **9:02**
